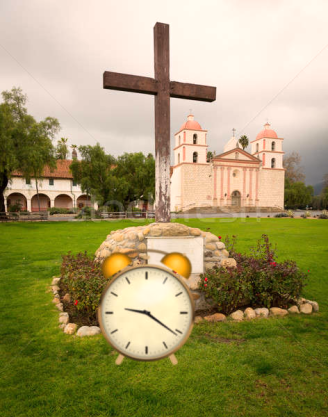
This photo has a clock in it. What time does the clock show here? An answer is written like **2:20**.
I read **9:21**
